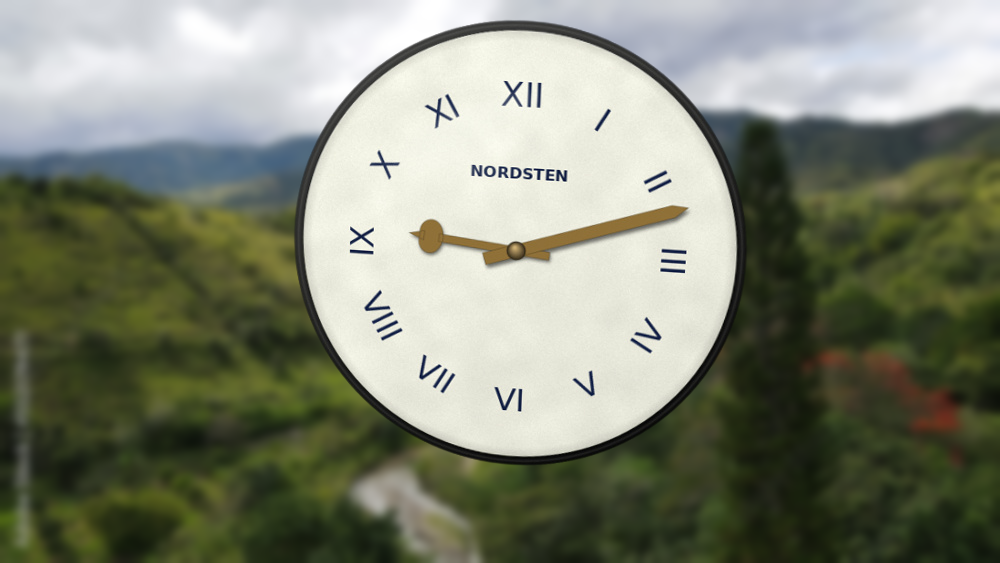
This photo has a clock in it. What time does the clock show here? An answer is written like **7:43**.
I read **9:12**
